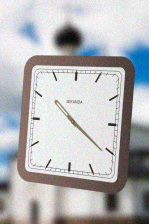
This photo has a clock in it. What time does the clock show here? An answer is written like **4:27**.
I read **10:21**
